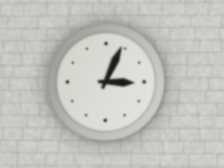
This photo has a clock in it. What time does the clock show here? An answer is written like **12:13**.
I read **3:04**
